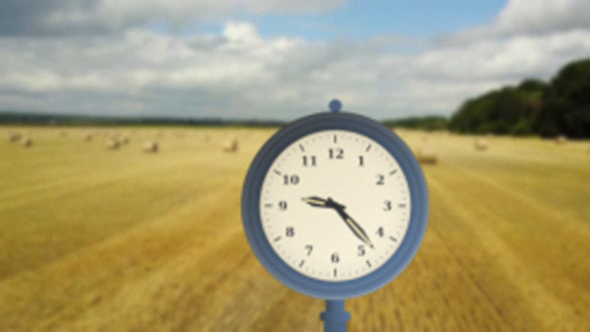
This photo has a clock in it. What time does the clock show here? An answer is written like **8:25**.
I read **9:23**
